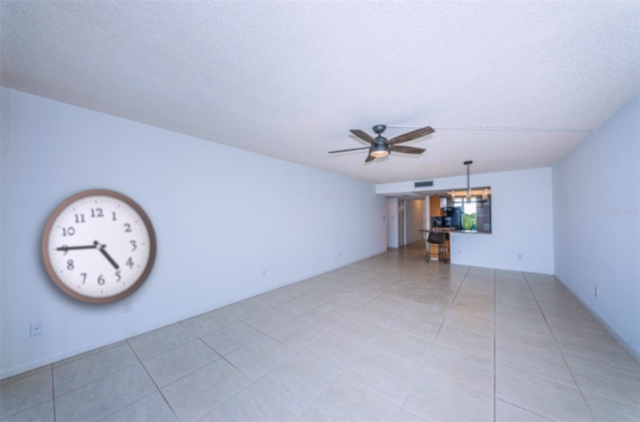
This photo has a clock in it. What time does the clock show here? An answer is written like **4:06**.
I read **4:45**
